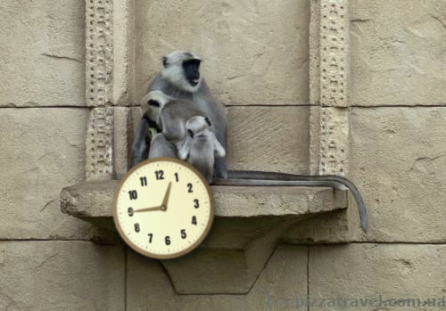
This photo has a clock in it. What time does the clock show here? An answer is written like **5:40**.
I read **12:45**
